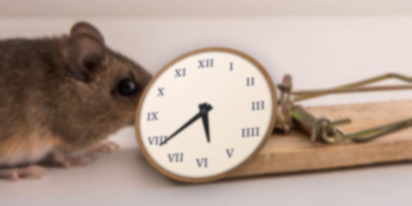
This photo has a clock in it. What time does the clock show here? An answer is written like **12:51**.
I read **5:39**
